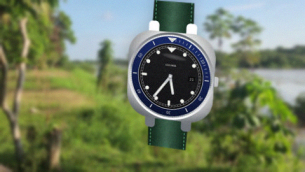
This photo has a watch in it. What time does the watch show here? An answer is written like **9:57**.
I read **5:36**
